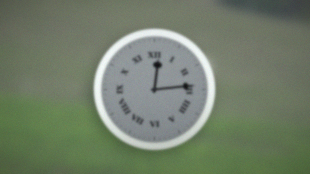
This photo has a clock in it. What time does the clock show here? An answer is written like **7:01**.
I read **12:14**
